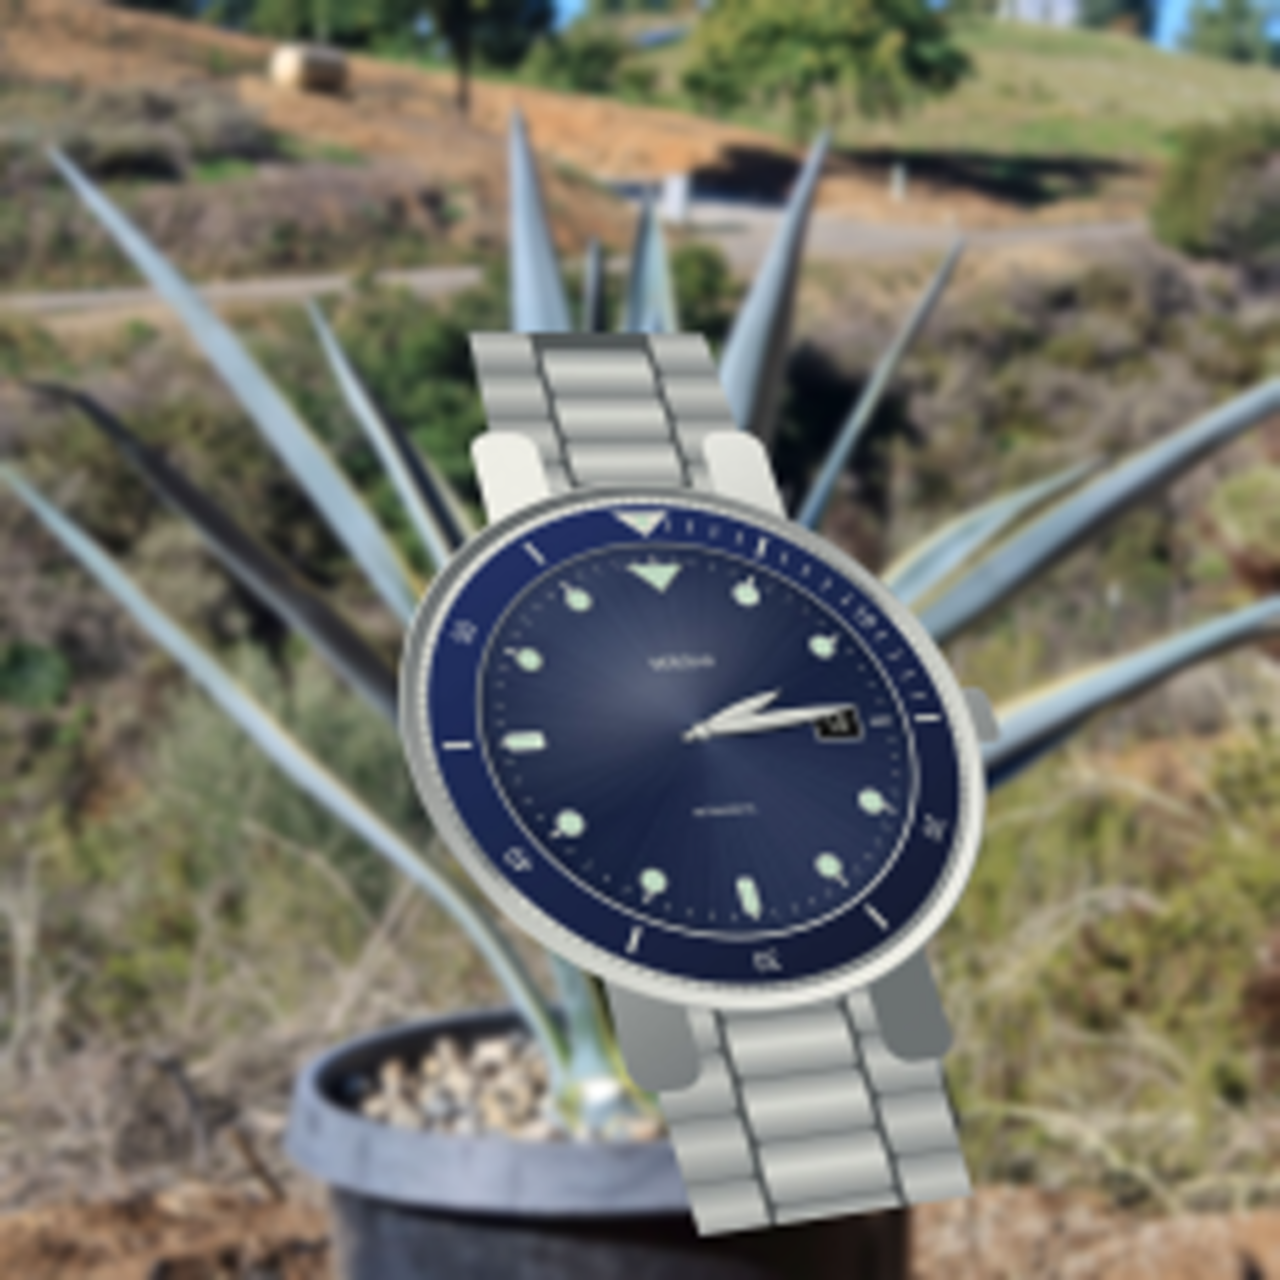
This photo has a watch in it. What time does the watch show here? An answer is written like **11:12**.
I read **2:14**
